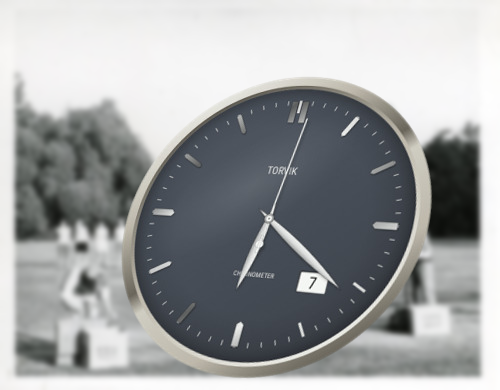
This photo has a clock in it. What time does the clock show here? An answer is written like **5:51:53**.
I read **6:21:01**
